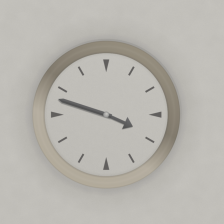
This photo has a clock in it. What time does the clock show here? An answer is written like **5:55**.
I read **3:48**
